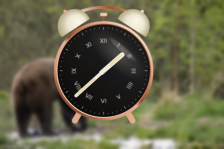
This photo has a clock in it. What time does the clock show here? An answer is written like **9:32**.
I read **1:38**
